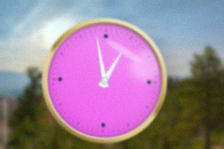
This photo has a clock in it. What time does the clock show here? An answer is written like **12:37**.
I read **12:58**
